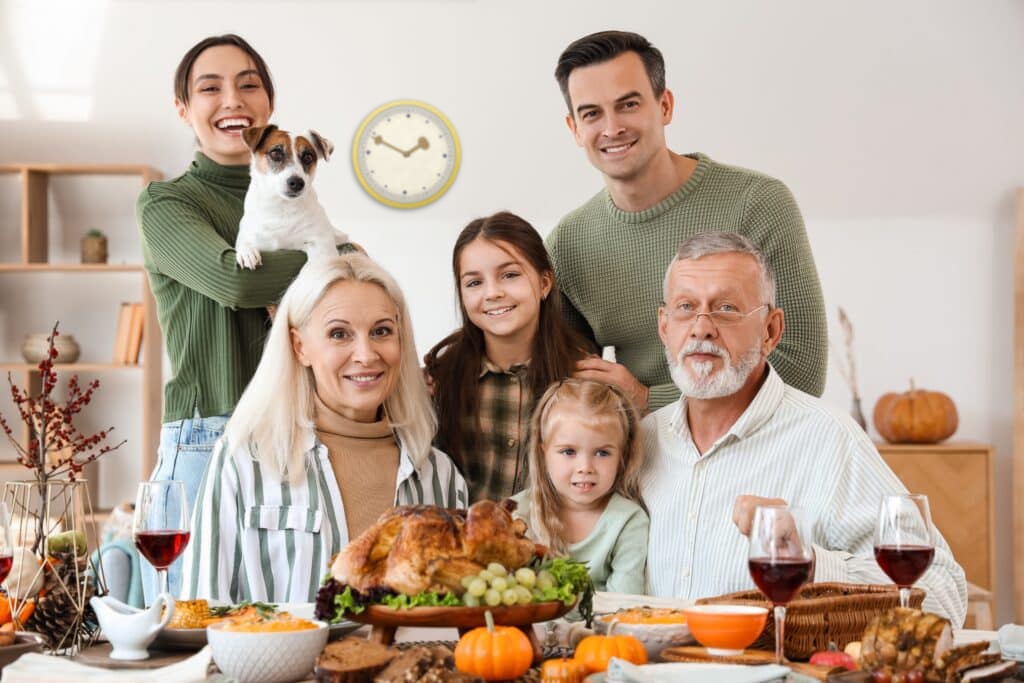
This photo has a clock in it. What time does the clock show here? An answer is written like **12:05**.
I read **1:49**
